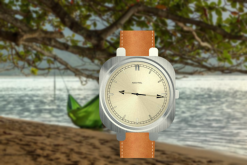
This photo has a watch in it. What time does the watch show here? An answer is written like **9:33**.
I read **9:16**
